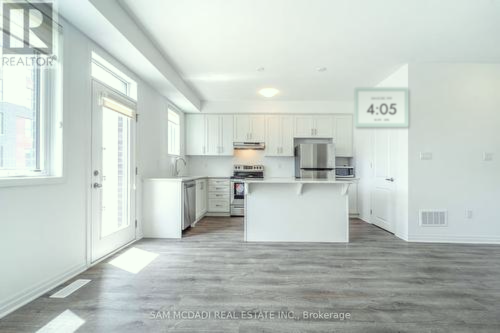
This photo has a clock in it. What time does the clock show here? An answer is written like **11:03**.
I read **4:05**
